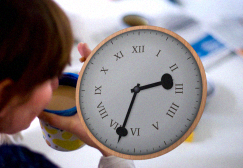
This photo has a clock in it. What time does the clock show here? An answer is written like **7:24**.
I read **2:33**
